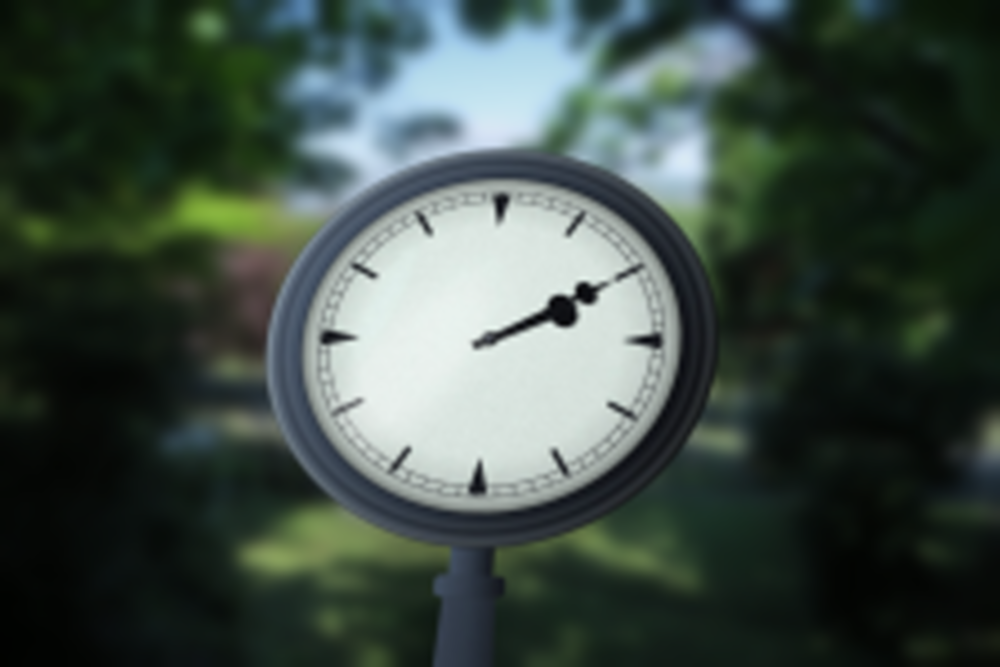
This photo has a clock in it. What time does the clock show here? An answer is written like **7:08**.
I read **2:10**
